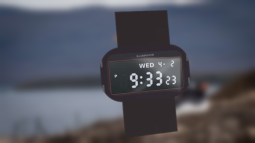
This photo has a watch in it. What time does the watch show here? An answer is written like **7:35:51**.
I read **9:33:23**
